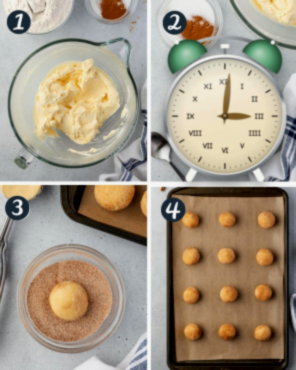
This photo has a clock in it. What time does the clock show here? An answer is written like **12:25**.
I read **3:01**
